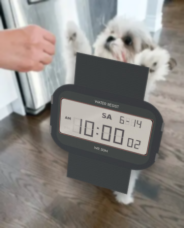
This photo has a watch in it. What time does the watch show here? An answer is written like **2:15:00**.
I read **10:00:02**
